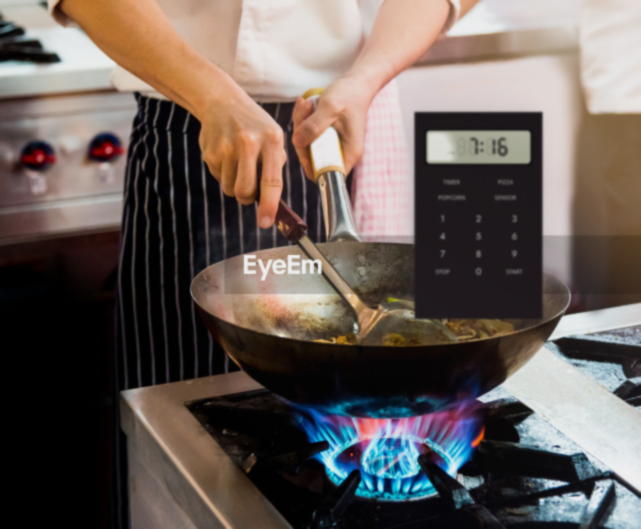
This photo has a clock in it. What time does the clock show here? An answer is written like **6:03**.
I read **7:16**
